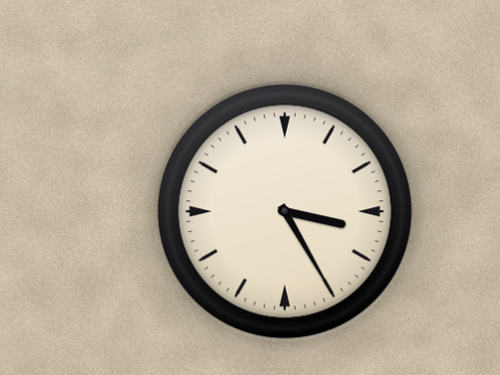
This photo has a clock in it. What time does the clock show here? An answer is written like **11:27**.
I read **3:25**
